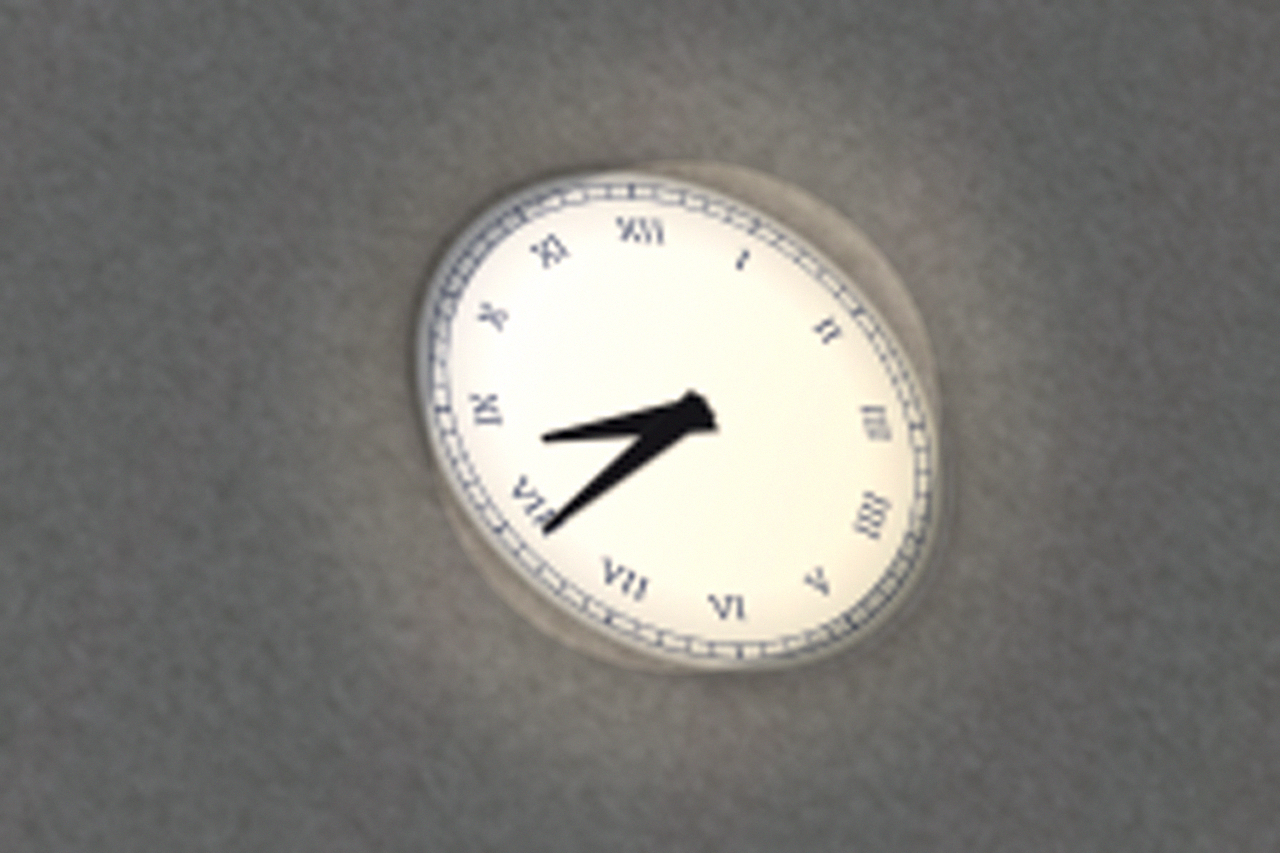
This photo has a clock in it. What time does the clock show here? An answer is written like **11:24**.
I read **8:39**
